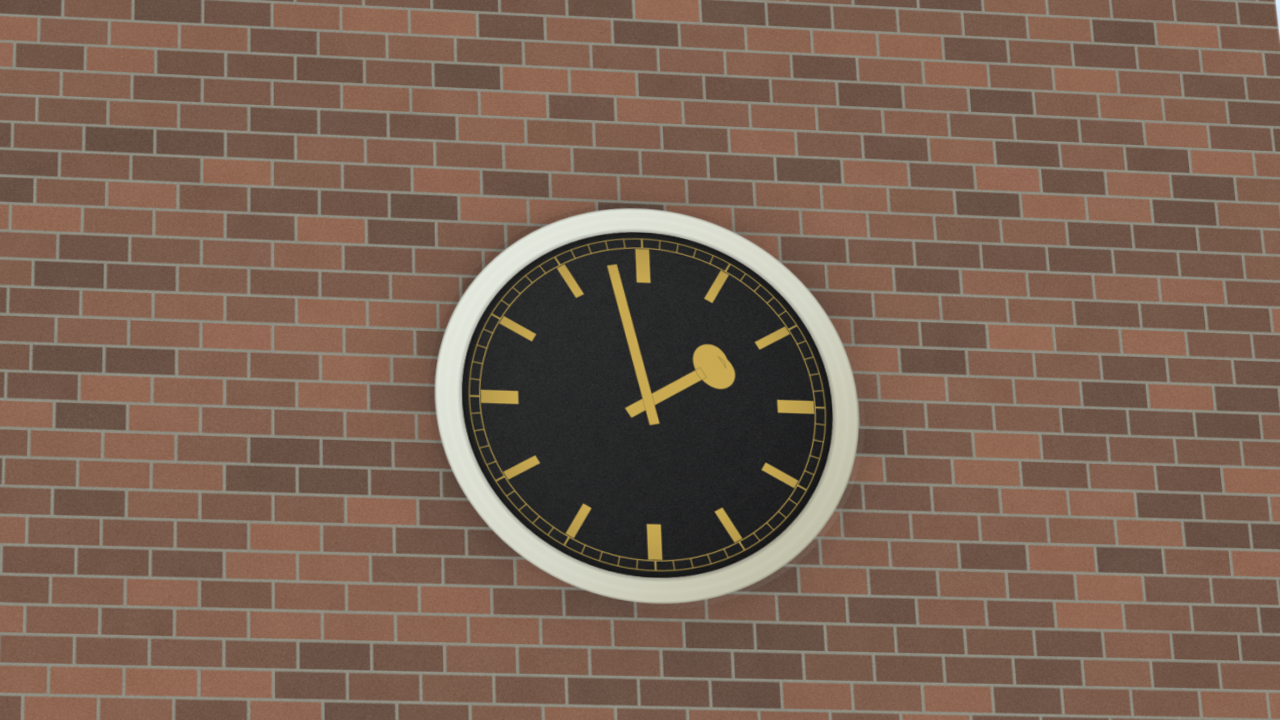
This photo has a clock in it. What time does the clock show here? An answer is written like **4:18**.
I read **1:58**
